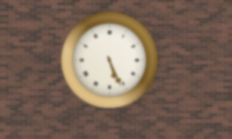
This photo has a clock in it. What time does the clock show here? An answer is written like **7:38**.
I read **5:26**
